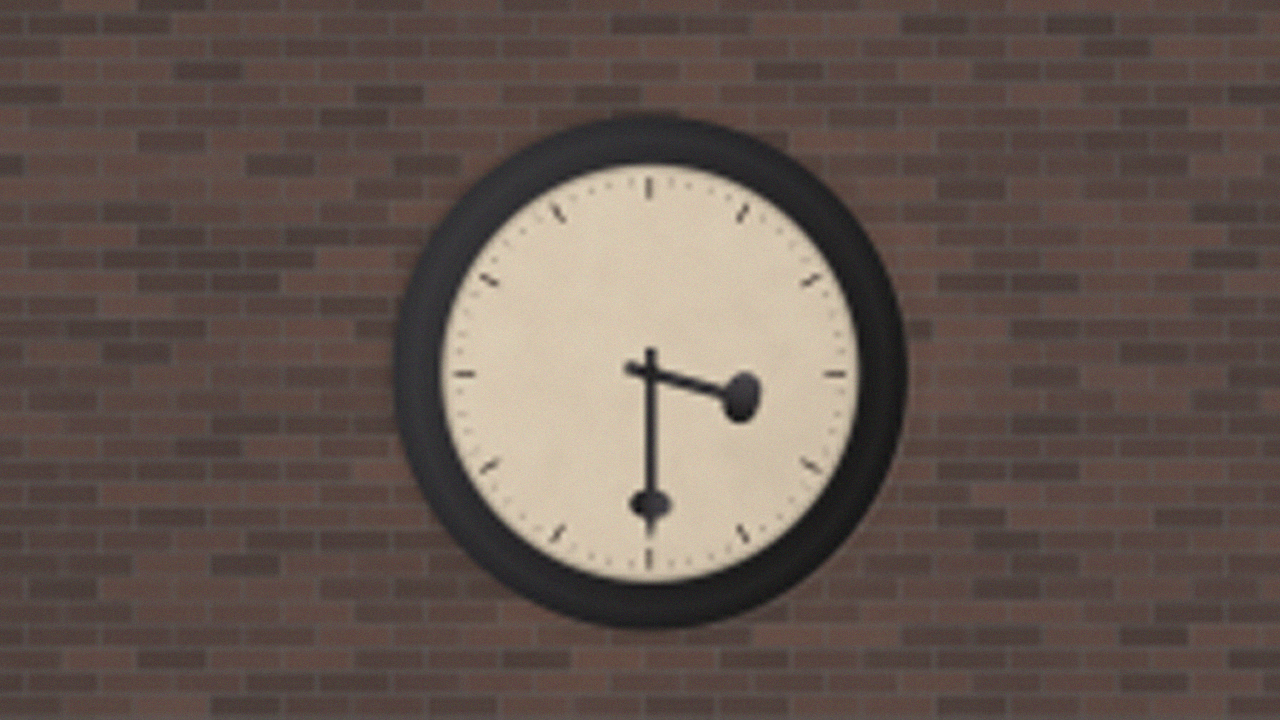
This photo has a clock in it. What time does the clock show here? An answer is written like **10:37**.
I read **3:30**
